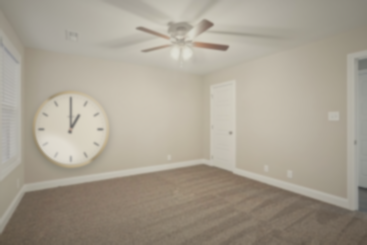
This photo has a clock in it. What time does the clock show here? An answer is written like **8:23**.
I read **1:00**
